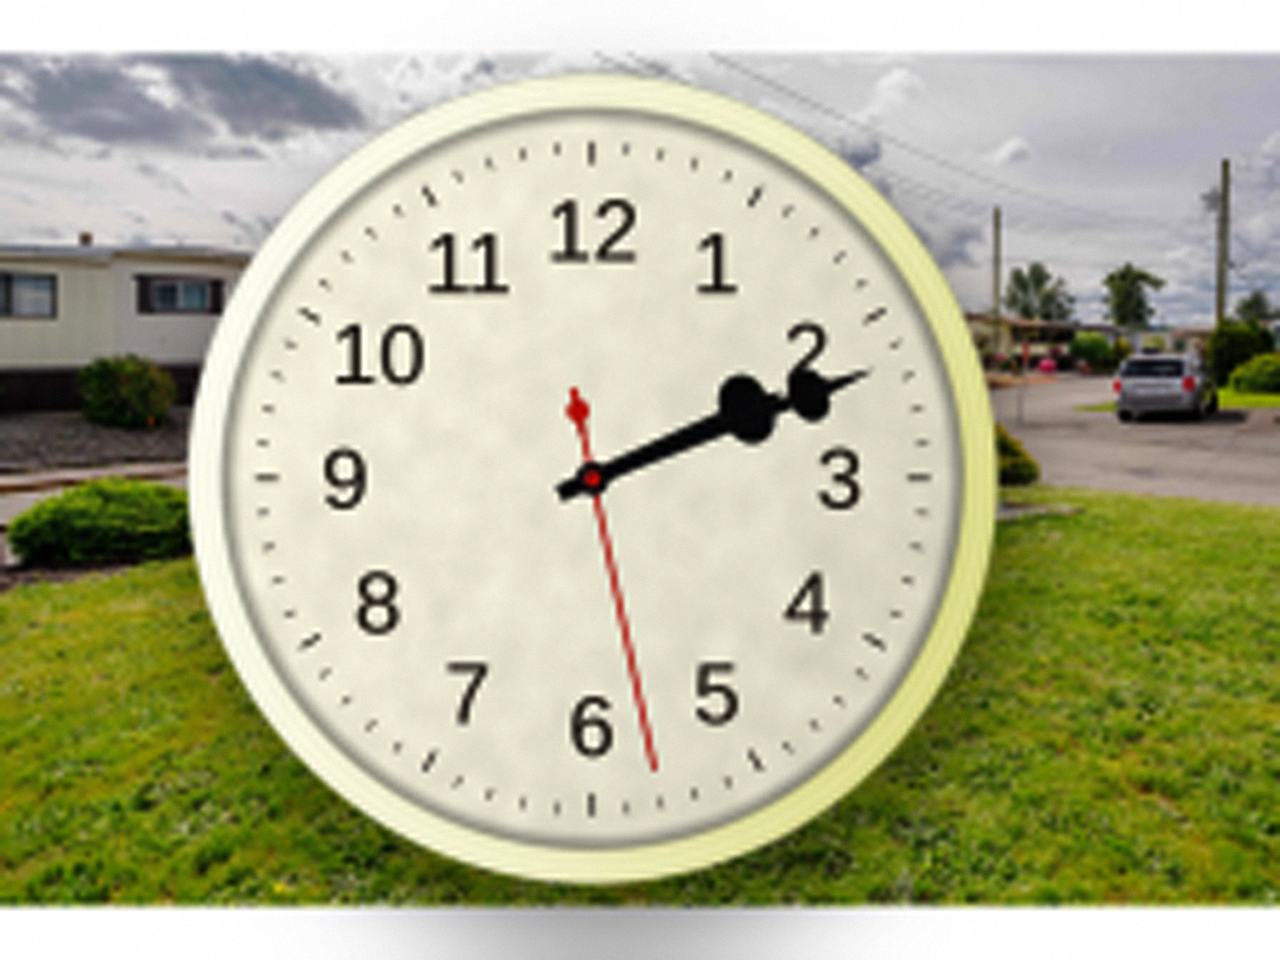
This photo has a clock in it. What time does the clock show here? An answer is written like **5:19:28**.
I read **2:11:28**
